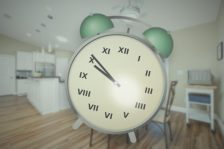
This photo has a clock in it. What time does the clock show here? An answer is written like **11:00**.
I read **9:51**
